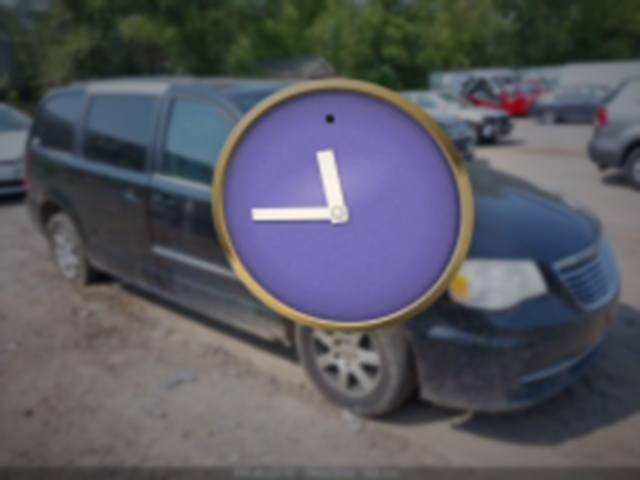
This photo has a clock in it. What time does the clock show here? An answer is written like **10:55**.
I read **11:45**
